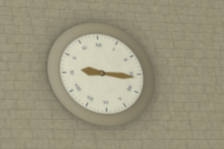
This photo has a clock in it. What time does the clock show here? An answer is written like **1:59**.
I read **9:16**
